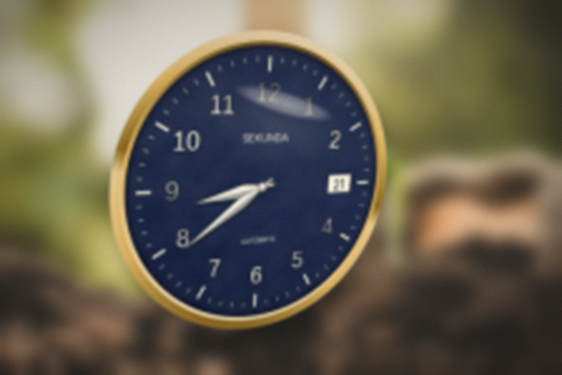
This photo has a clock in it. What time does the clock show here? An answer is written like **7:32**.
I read **8:39**
